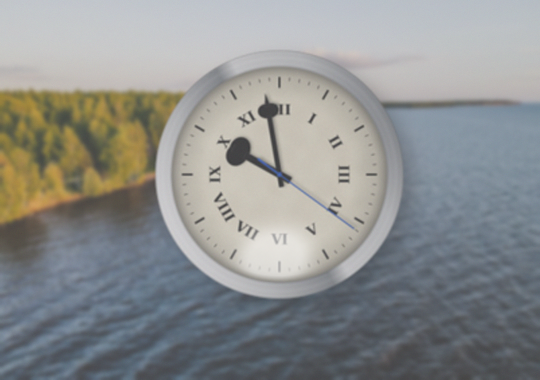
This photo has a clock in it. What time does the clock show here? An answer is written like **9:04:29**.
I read **9:58:21**
